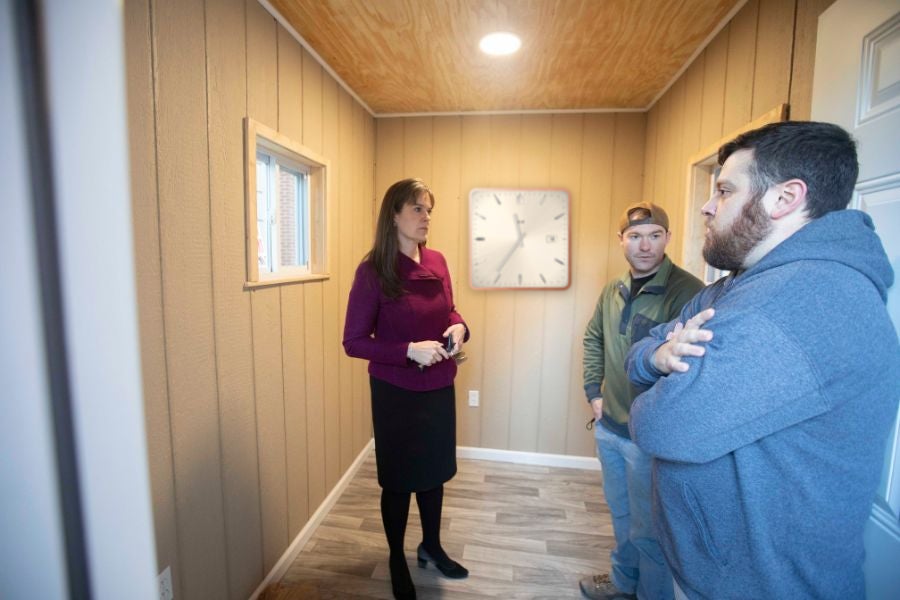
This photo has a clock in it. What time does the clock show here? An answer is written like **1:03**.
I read **11:36**
